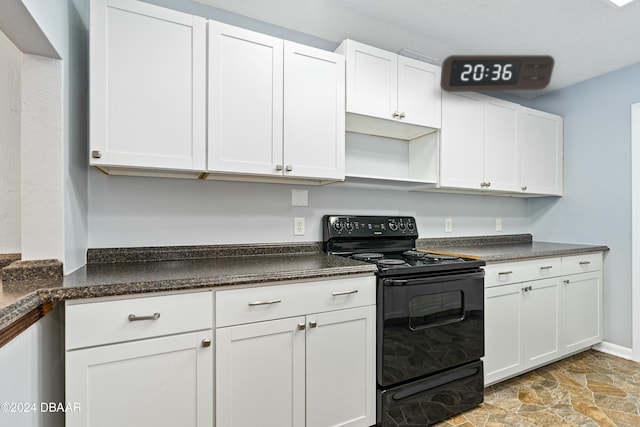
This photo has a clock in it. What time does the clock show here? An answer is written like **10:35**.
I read **20:36**
